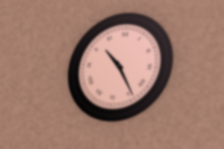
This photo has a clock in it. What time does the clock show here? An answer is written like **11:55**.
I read **10:24**
